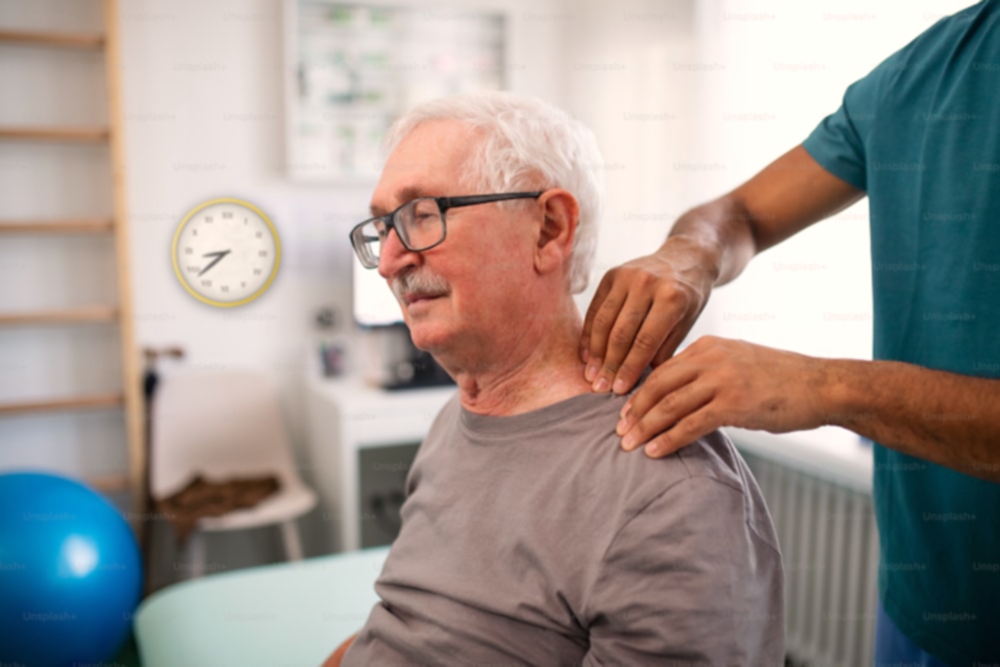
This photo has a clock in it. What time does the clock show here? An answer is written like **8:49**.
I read **8:38**
